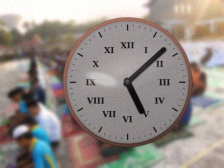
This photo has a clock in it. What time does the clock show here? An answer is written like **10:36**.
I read **5:08**
